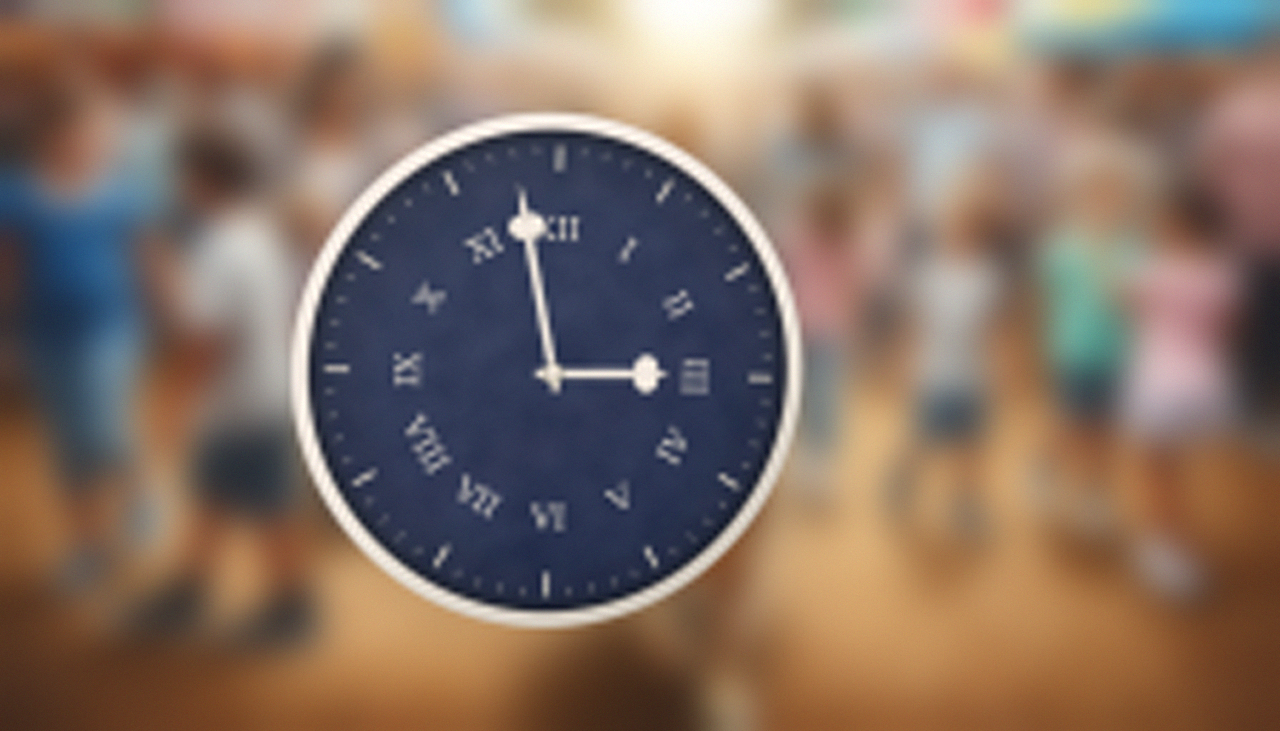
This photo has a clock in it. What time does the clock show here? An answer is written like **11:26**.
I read **2:58**
